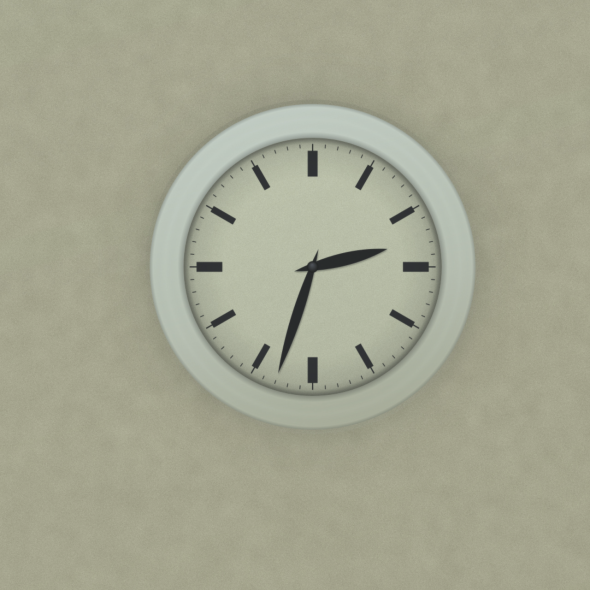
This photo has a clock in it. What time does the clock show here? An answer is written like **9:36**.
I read **2:33**
